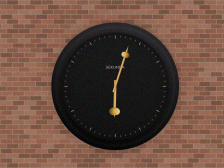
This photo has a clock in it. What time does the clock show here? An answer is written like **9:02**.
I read **6:03**
